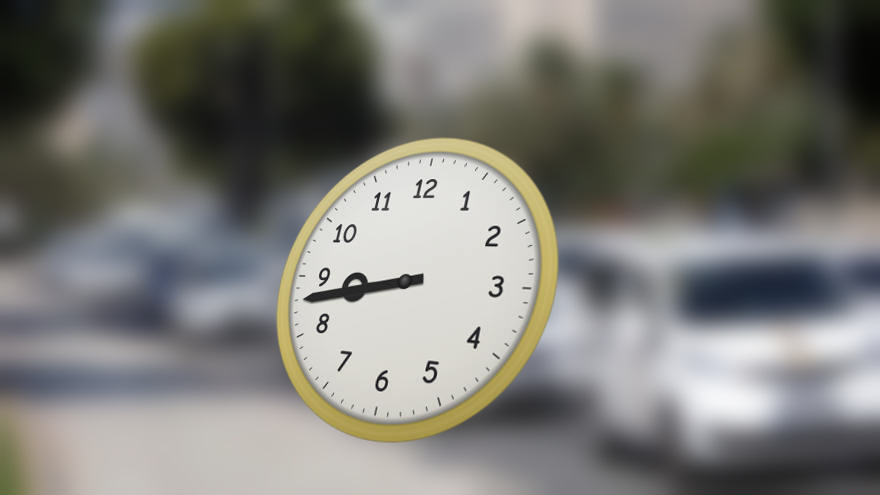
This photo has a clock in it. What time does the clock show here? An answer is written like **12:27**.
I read **8:43**
